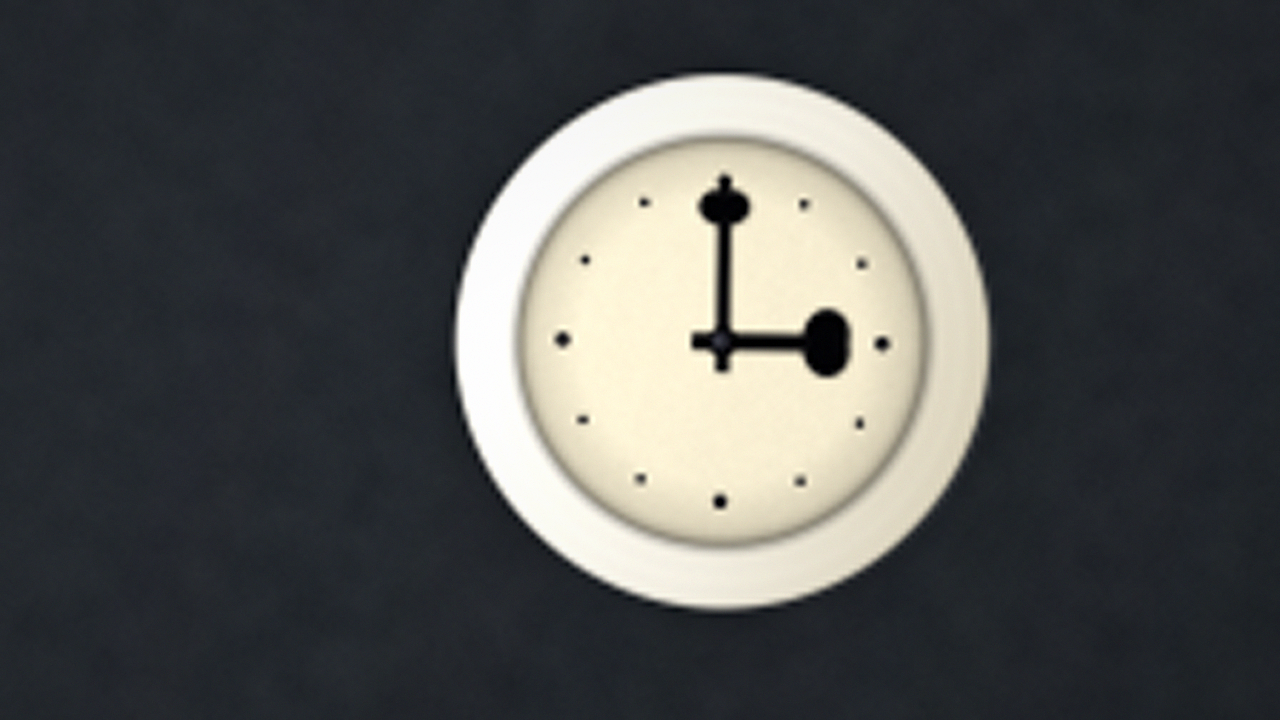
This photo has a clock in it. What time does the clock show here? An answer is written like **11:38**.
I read **3:00**
